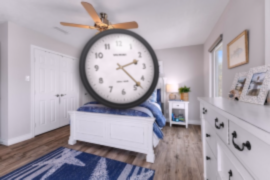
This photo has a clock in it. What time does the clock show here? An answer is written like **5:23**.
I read **2:23**
